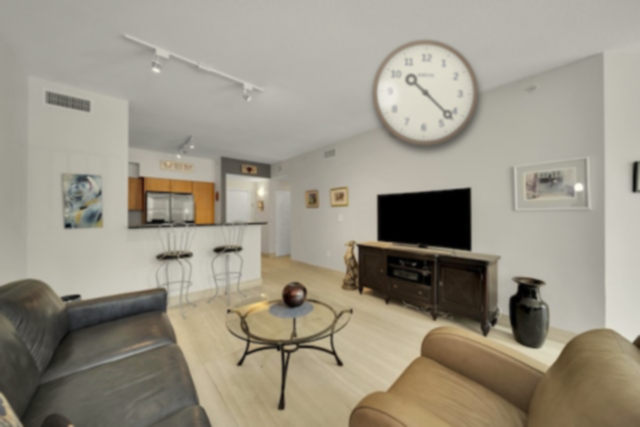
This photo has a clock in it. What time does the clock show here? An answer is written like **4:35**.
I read **10:22**
